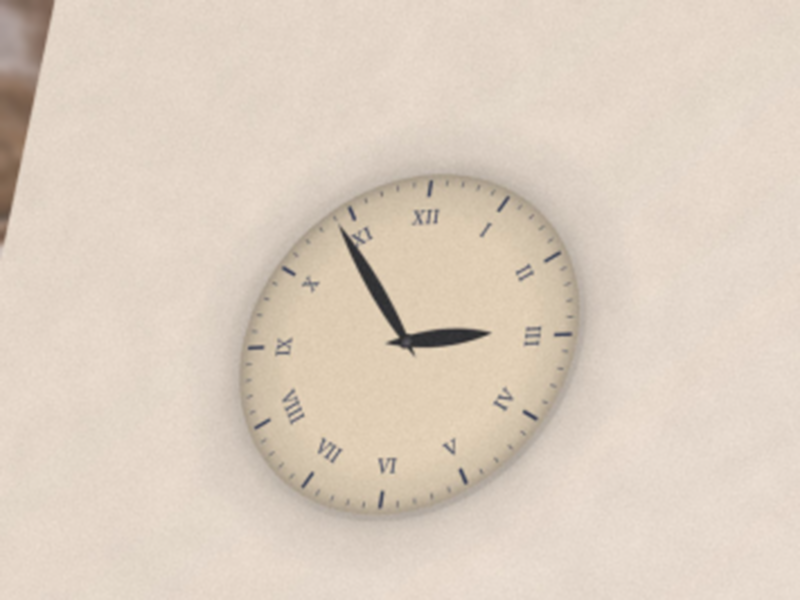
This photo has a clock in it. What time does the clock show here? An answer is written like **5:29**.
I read **2:54**
